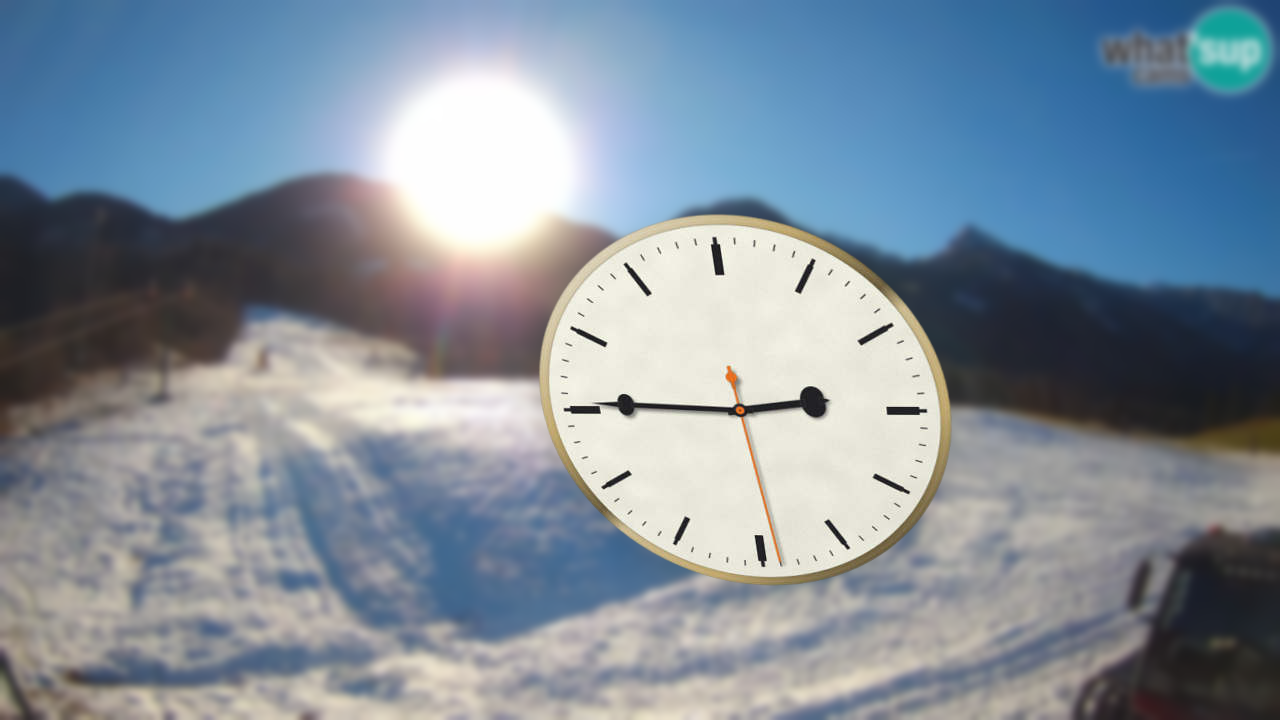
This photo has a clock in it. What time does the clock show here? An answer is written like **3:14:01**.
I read **2:45:29**
